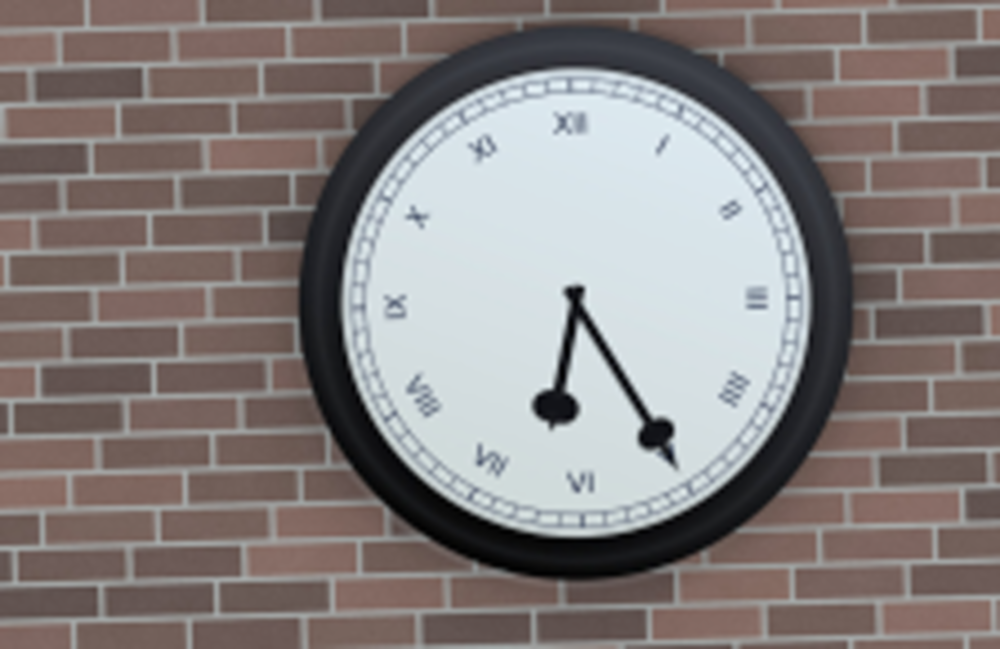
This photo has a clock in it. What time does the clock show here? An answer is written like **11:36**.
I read **6:25**
